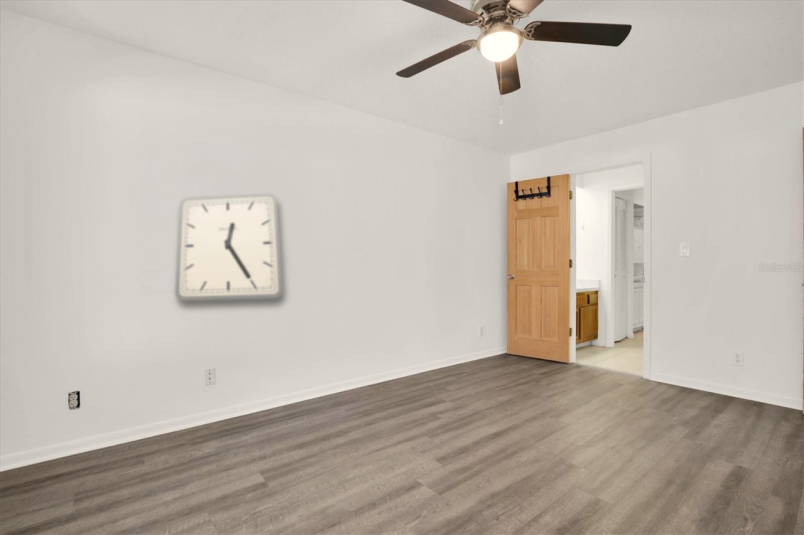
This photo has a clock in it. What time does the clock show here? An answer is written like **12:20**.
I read **12:25**
